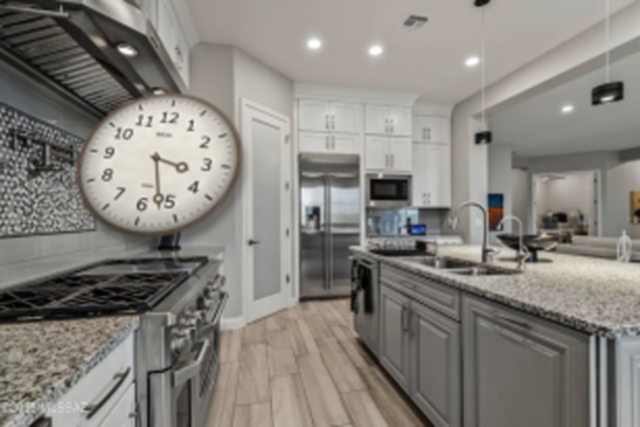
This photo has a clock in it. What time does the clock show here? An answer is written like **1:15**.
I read **3:27**
